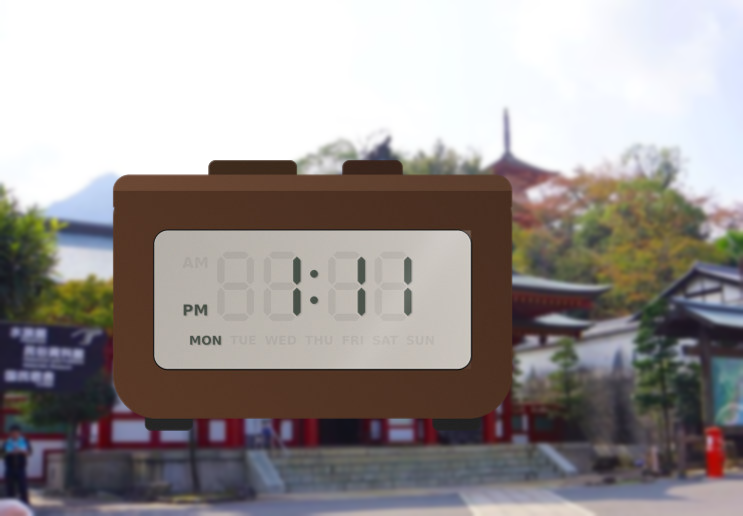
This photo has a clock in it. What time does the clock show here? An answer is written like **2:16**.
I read **1:11**
